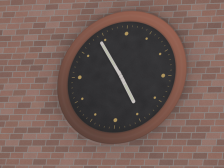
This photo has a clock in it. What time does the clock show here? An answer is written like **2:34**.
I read **4:54**
